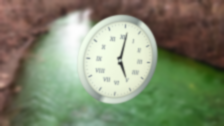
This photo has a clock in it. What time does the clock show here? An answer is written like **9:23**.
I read **5:01**
